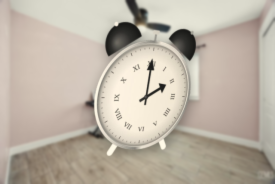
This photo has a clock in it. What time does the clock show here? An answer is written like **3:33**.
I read **2:00**
